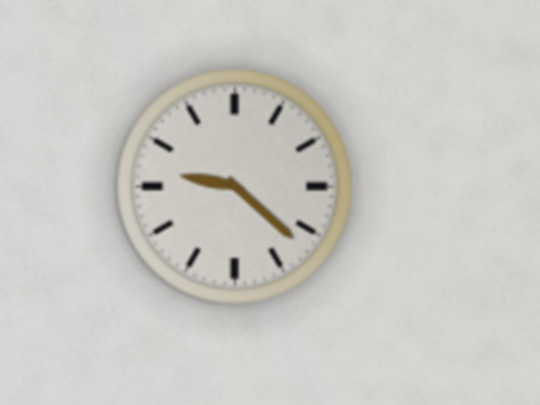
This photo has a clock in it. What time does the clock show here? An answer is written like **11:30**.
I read **9:22**
